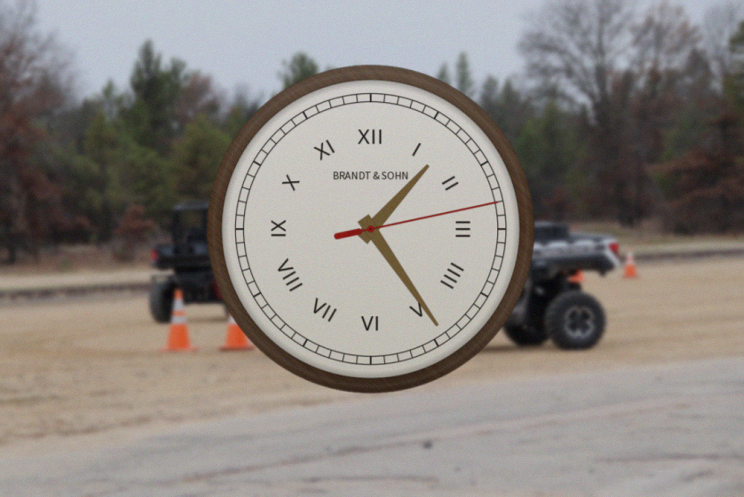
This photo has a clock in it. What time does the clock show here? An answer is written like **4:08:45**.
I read **1:24:13**
